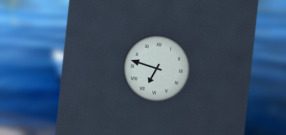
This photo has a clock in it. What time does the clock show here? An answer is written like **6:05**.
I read **6:47**
